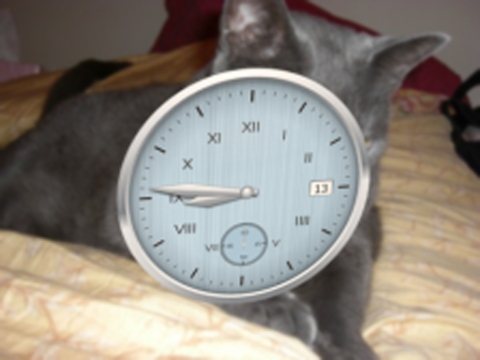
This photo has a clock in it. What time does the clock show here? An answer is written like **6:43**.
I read **8:46**
